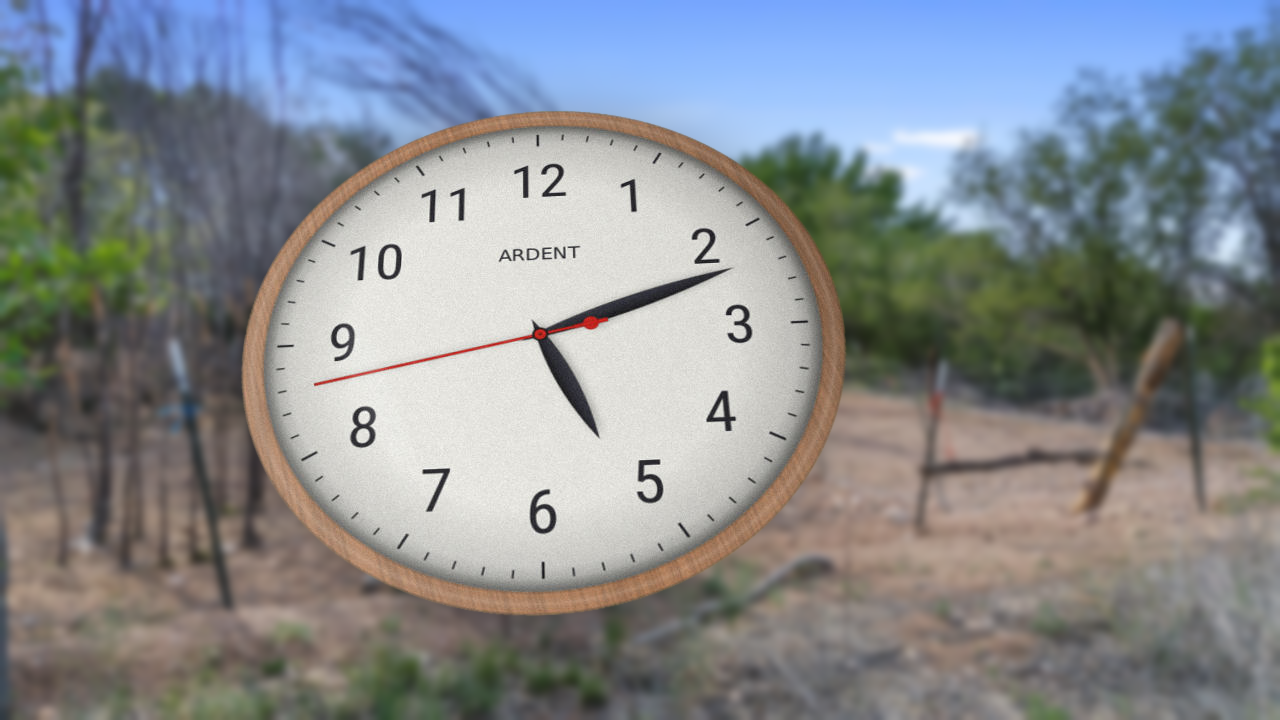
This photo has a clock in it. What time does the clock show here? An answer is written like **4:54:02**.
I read **5:11:43**
